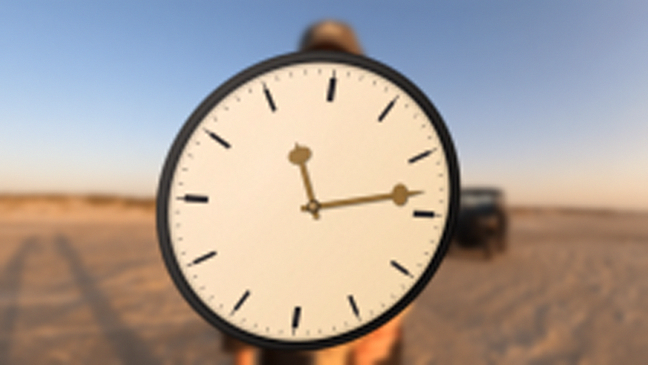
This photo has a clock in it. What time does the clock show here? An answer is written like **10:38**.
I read **11:13**
